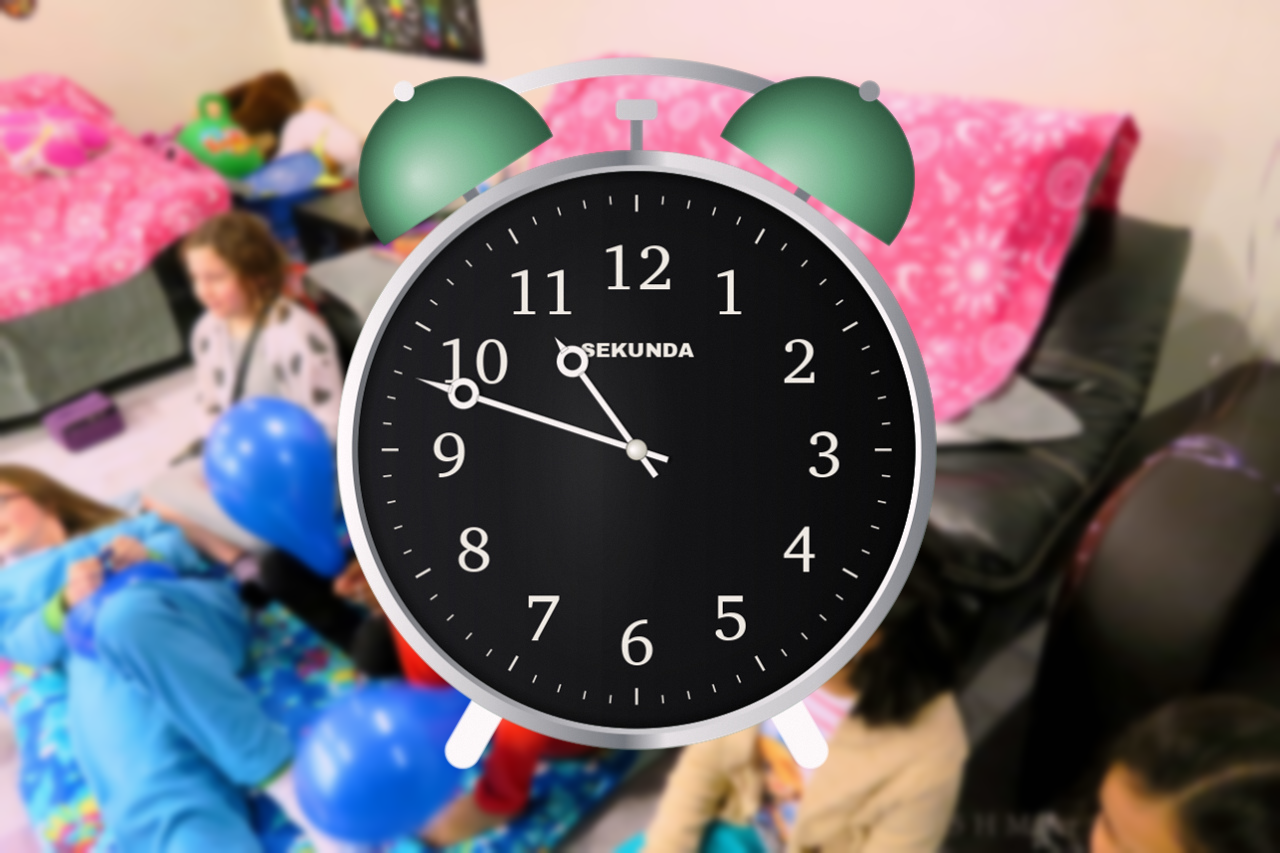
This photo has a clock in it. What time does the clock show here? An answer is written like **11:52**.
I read **10:48**
